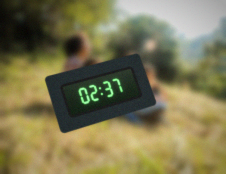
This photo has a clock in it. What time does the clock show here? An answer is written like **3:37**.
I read **2:37**
